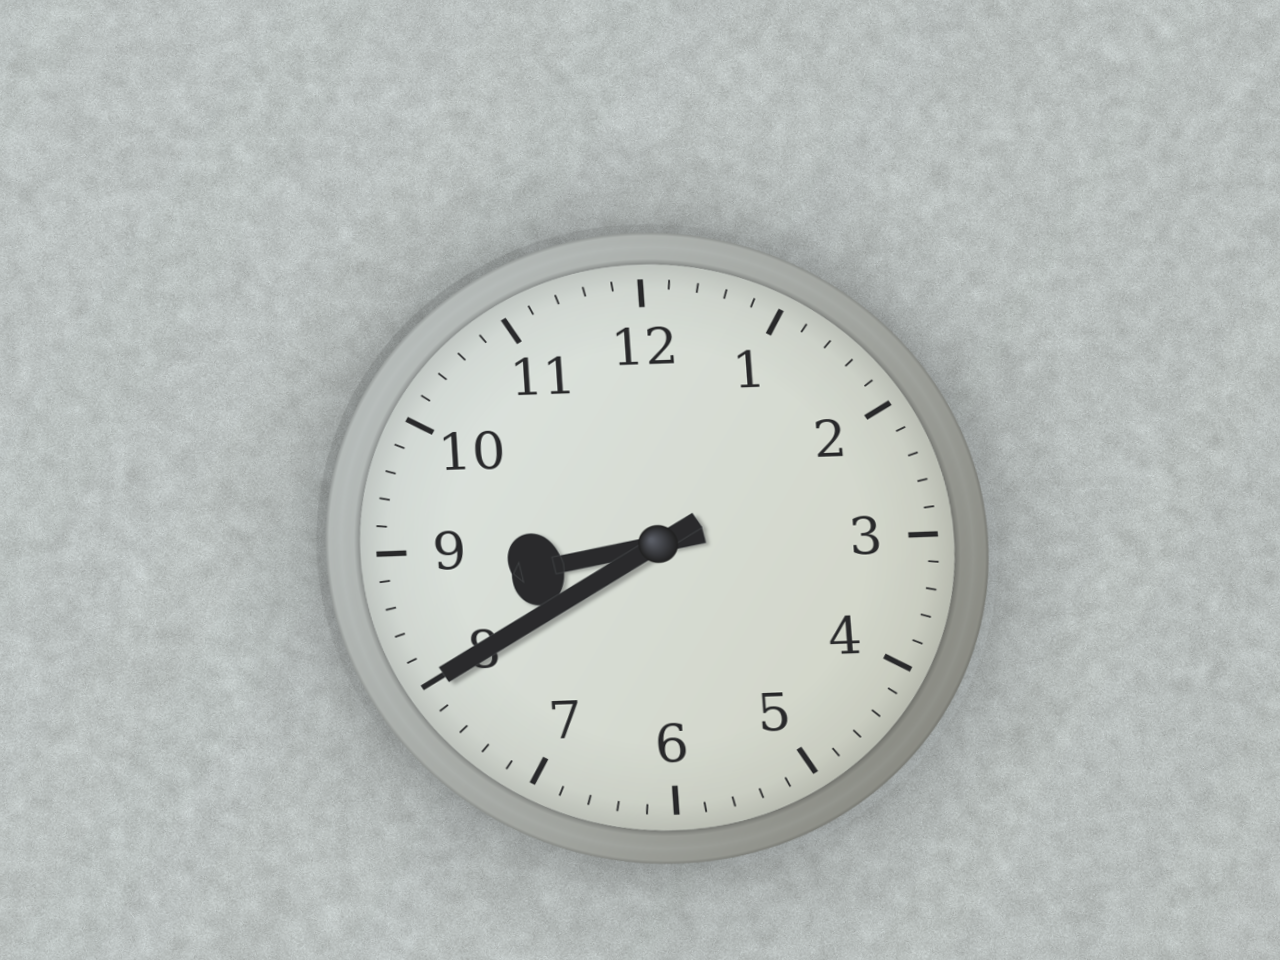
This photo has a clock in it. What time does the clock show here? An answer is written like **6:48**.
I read **8:40**
